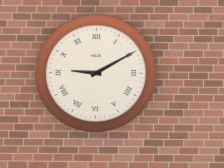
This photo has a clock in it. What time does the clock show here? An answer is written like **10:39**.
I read **9:10**
